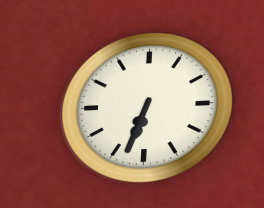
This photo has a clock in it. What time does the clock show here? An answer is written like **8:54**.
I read **6:33**
